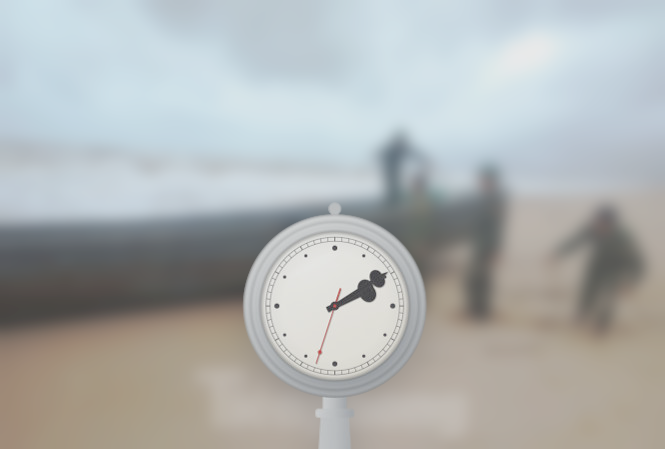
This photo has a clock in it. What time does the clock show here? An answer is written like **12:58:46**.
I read **2:09:33**
